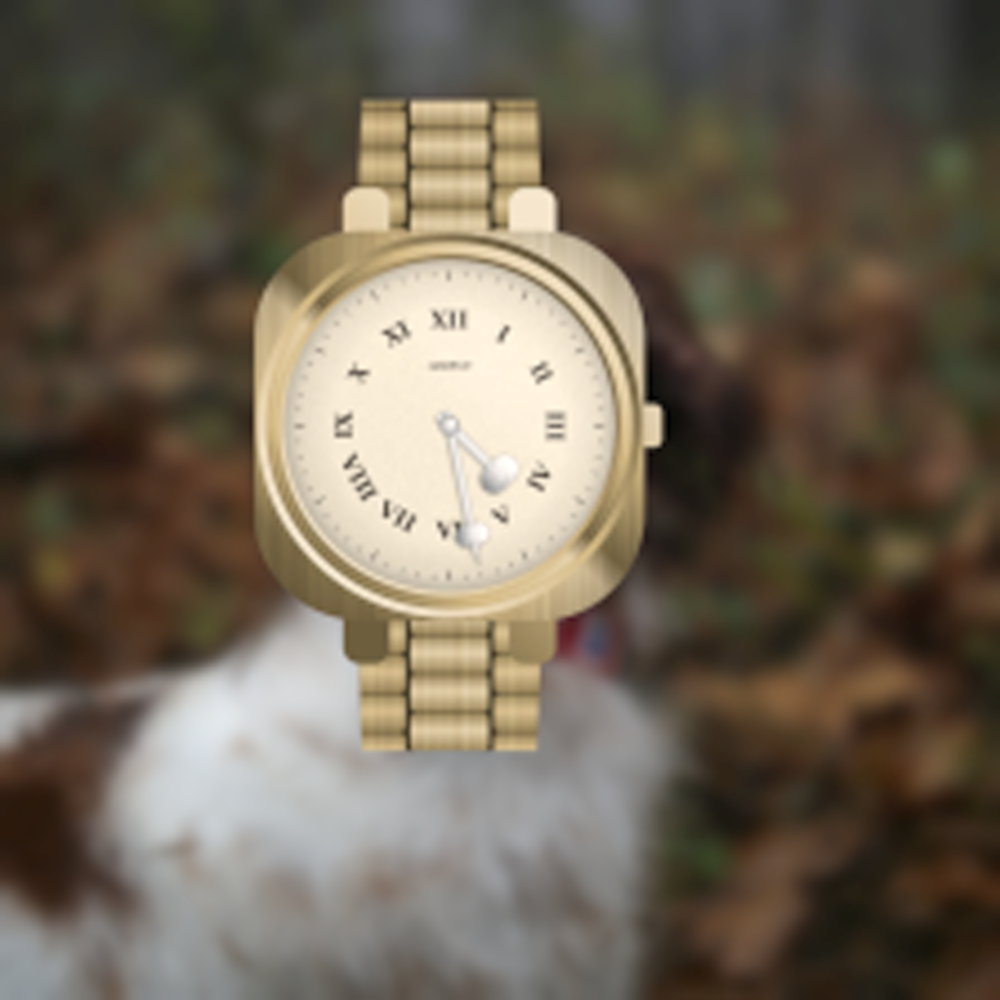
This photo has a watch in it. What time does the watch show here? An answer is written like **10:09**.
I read **4:28**
